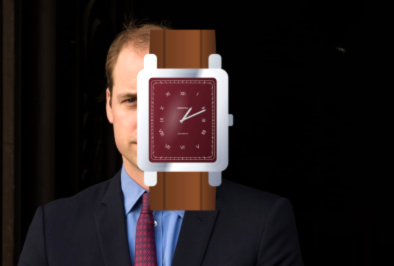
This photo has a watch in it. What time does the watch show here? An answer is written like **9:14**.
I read **1:11**
